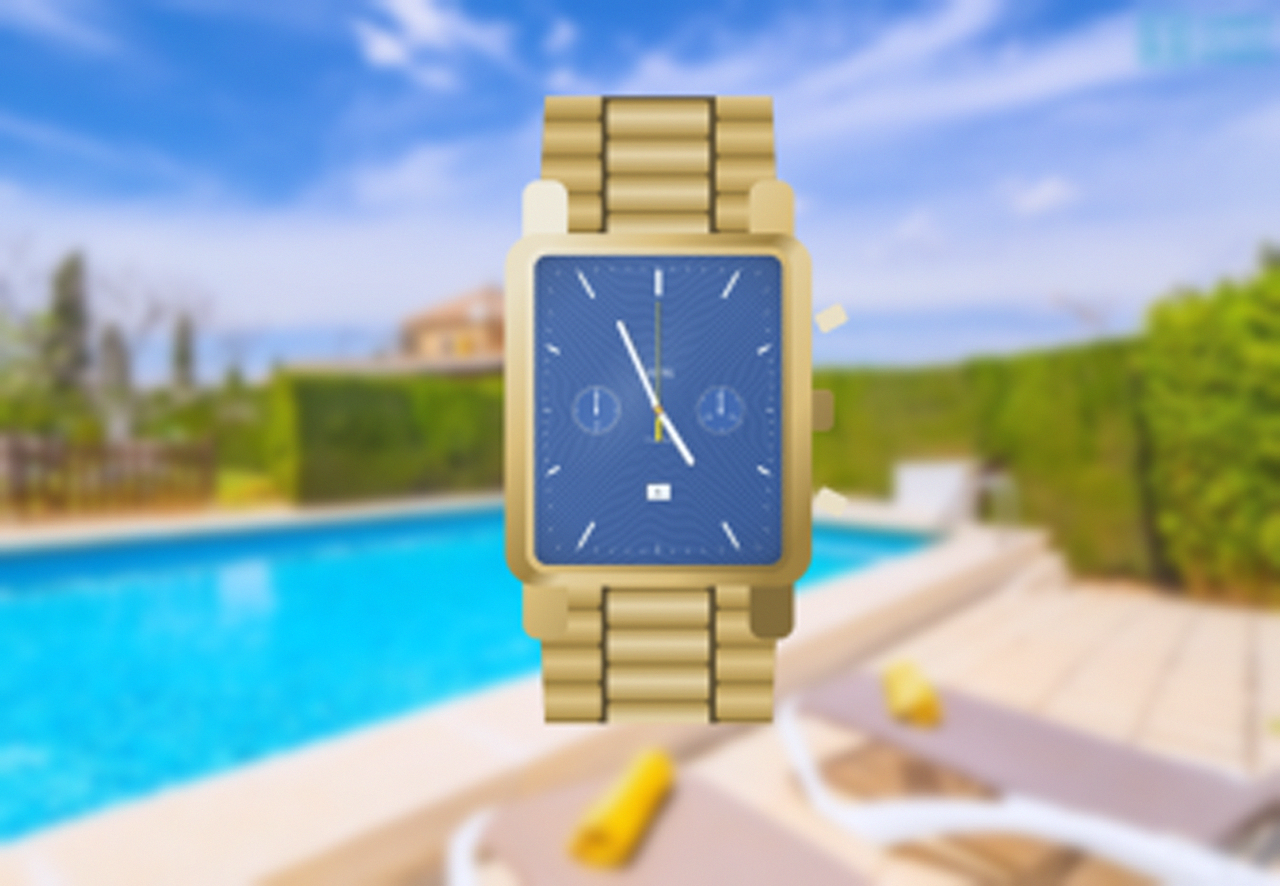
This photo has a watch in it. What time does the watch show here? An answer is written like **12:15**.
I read **4:56**
